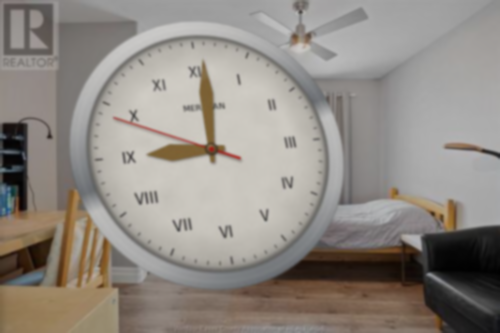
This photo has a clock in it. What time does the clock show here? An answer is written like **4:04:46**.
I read **9:00:49**
